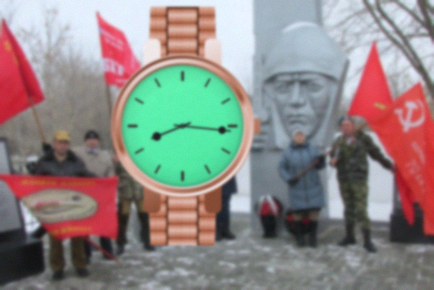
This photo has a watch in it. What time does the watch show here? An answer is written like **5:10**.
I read **8:16**
